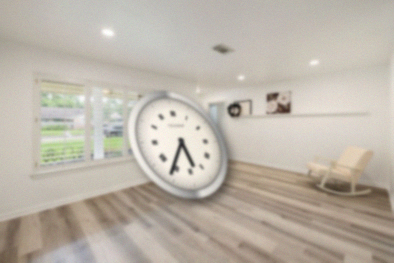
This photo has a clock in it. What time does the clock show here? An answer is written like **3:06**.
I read **5:36**
